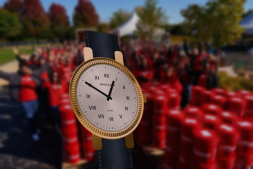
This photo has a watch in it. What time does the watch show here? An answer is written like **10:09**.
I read **12:50**
